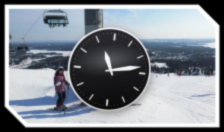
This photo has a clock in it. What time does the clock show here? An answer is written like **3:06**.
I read **11:13**
